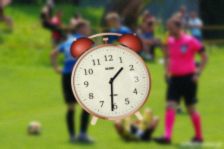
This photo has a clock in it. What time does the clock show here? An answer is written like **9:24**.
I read **1:31**
